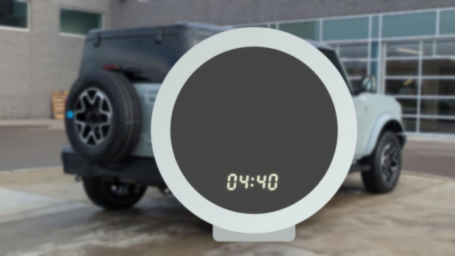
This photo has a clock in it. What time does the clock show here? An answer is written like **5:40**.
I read **4:40**
